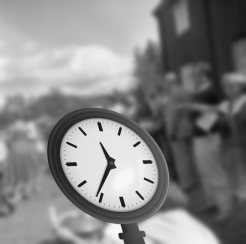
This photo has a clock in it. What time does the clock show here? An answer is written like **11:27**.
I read **11:36**
